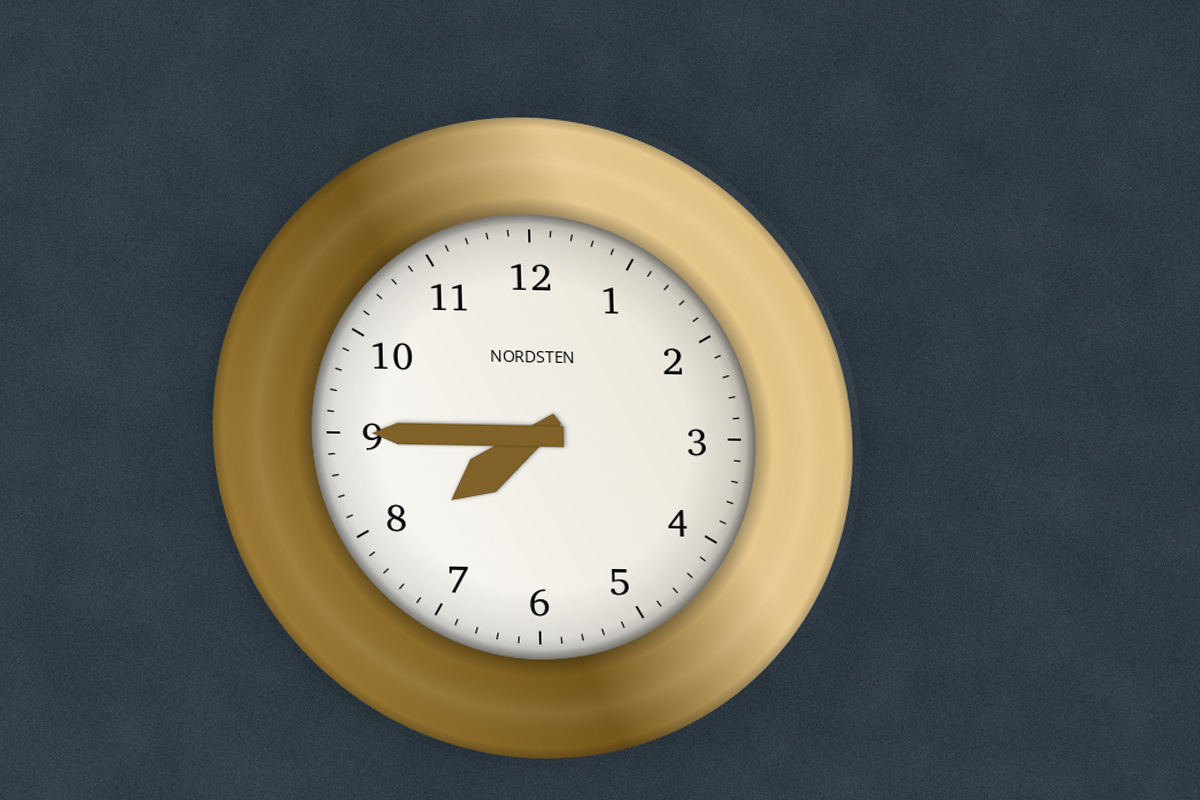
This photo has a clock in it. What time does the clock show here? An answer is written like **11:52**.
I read **7:45**
